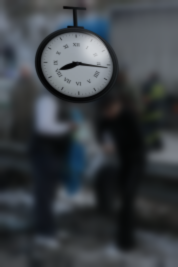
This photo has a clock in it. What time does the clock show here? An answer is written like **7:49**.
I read **8:16**
